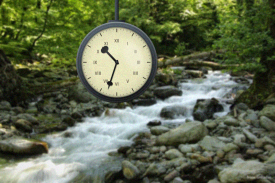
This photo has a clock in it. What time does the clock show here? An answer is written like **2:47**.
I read **10:33**
